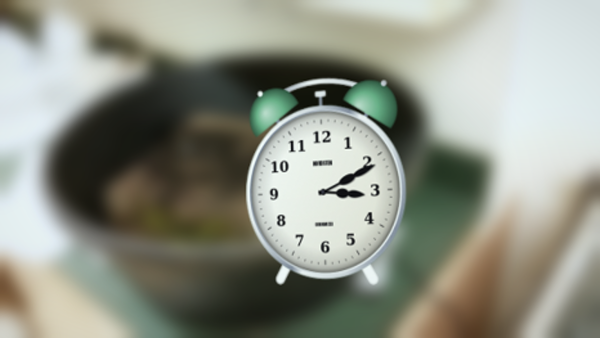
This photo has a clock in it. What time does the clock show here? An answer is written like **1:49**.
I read **3:11**
